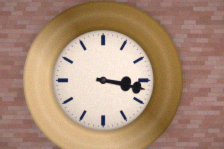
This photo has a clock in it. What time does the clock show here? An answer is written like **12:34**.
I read **3:17**
